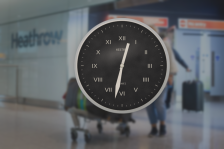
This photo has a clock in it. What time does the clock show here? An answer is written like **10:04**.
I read **12:32**
